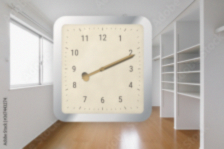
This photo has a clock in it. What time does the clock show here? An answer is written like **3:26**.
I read **8:11**
